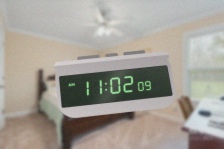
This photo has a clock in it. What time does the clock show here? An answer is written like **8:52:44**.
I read **11:02:09**
